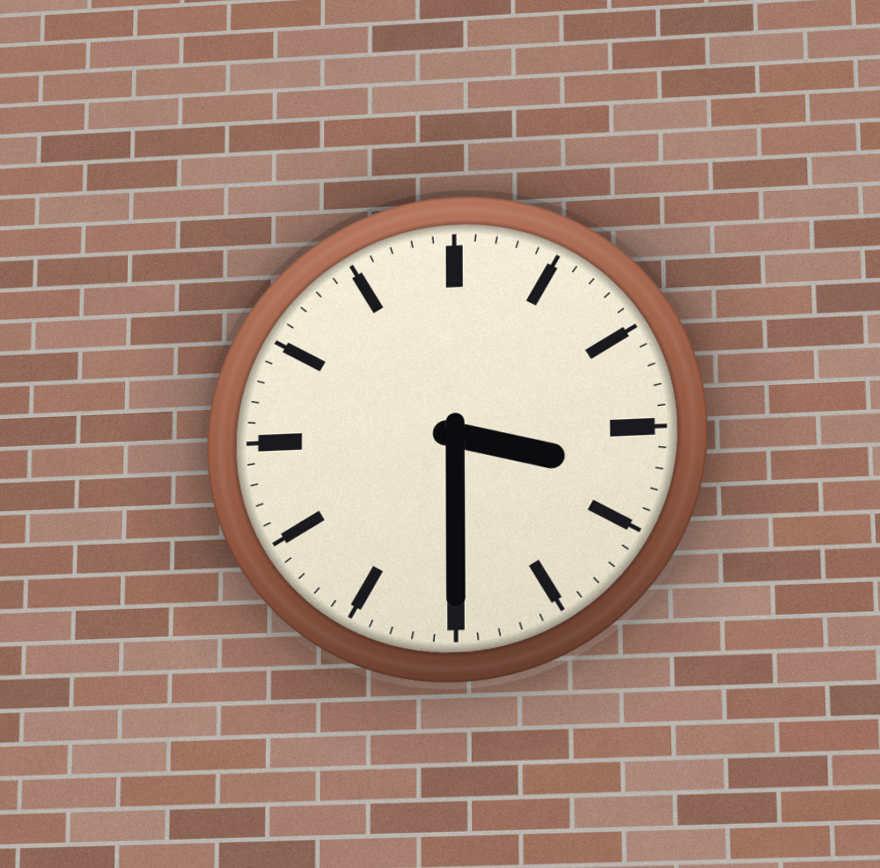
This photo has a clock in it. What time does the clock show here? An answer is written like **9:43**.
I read **3:30**
